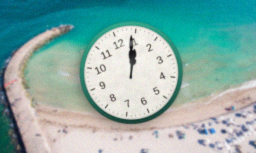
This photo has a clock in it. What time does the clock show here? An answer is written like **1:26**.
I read **1:04**
